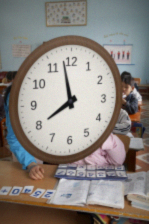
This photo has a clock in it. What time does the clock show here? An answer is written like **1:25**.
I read **7:58**
